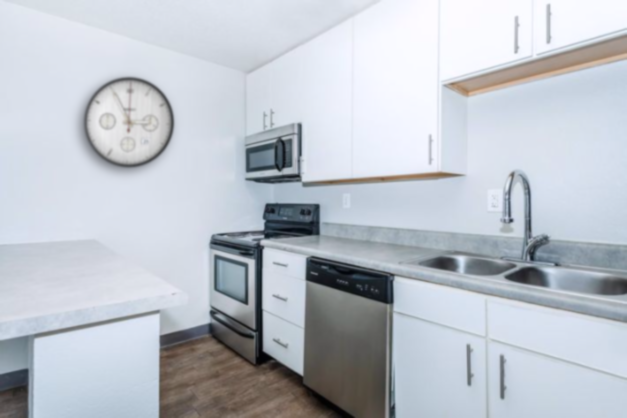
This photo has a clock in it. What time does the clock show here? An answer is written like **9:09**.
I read **2:55**
